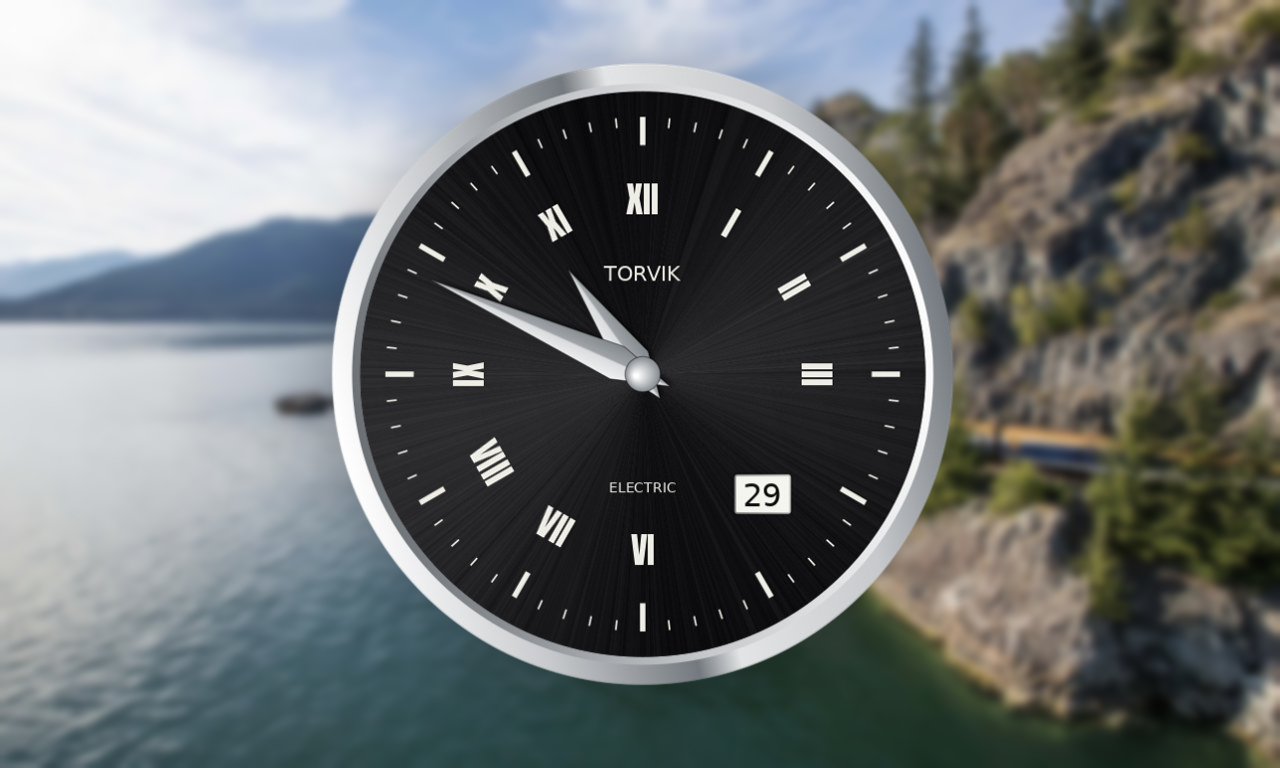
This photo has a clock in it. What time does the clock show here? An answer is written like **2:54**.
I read **10:49**
